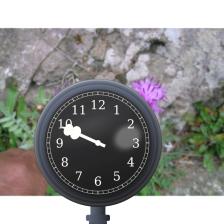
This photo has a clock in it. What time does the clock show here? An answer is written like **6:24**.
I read **9:49**
